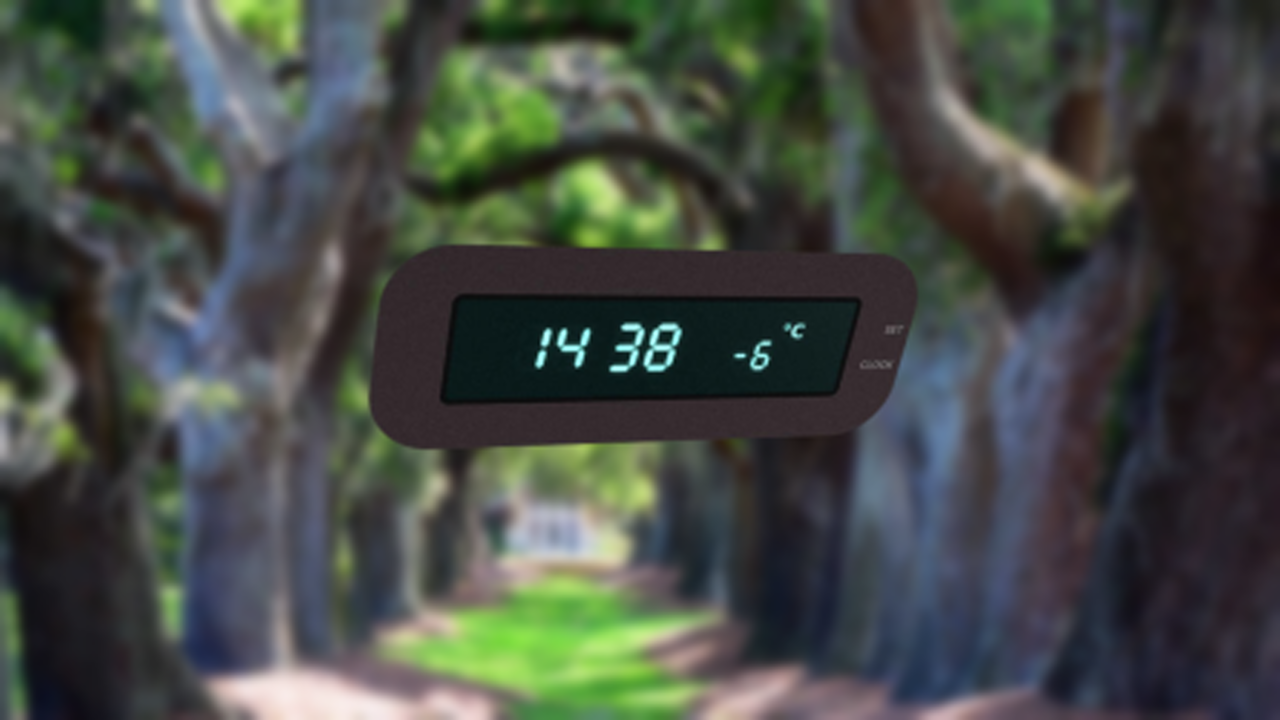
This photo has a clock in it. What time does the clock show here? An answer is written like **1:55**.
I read **14:38**
